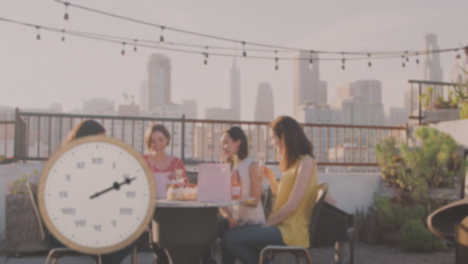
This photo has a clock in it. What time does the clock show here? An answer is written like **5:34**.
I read **2:11**
